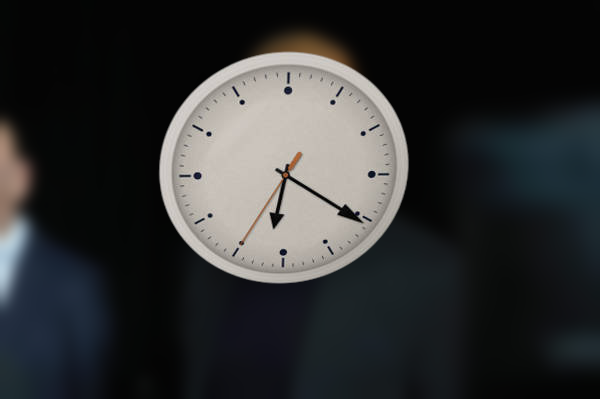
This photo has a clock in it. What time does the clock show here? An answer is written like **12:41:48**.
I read **6:20:35**
